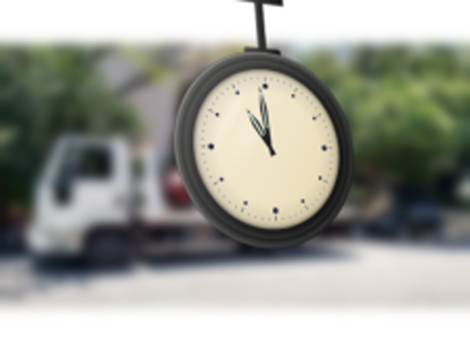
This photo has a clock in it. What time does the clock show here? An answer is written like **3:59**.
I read **10:59**
